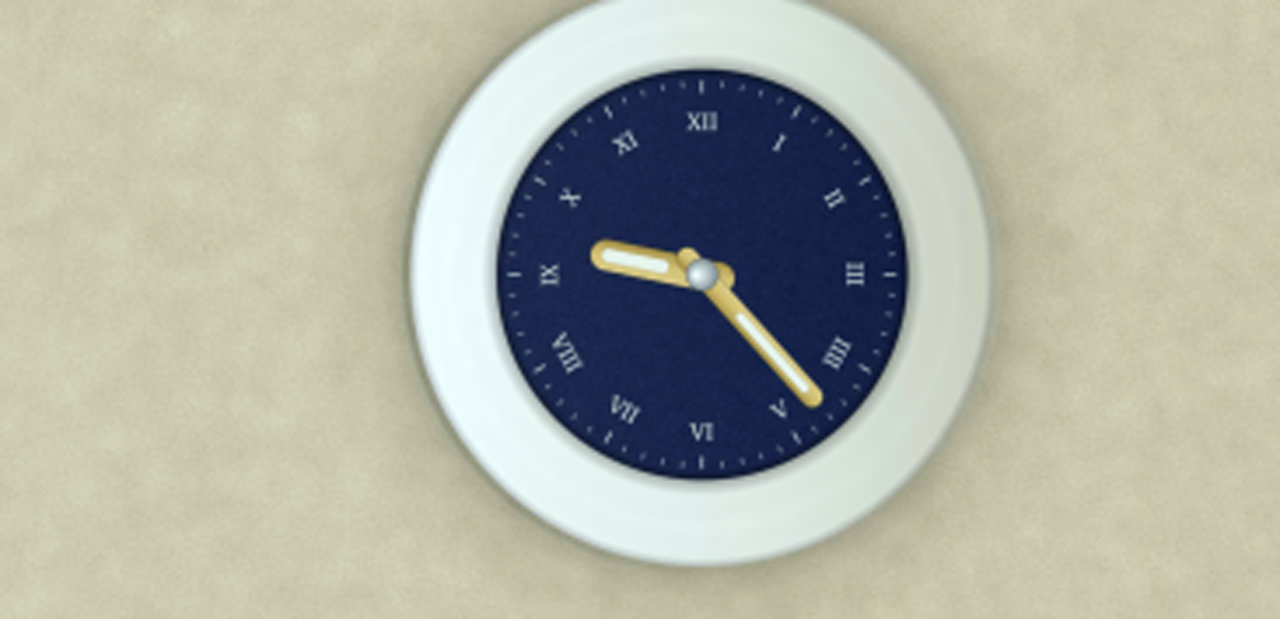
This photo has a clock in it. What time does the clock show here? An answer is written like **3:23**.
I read **9:23**
